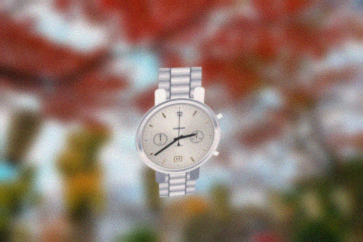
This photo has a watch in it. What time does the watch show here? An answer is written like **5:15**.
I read **2:39**
